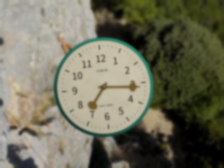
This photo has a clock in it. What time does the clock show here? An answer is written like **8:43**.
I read **7:16**
